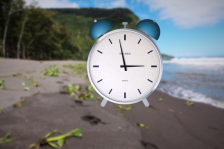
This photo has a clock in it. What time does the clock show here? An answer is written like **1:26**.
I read **2:58**
